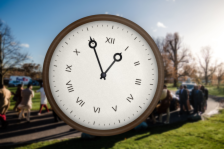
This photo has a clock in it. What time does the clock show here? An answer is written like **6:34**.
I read **12:55**
